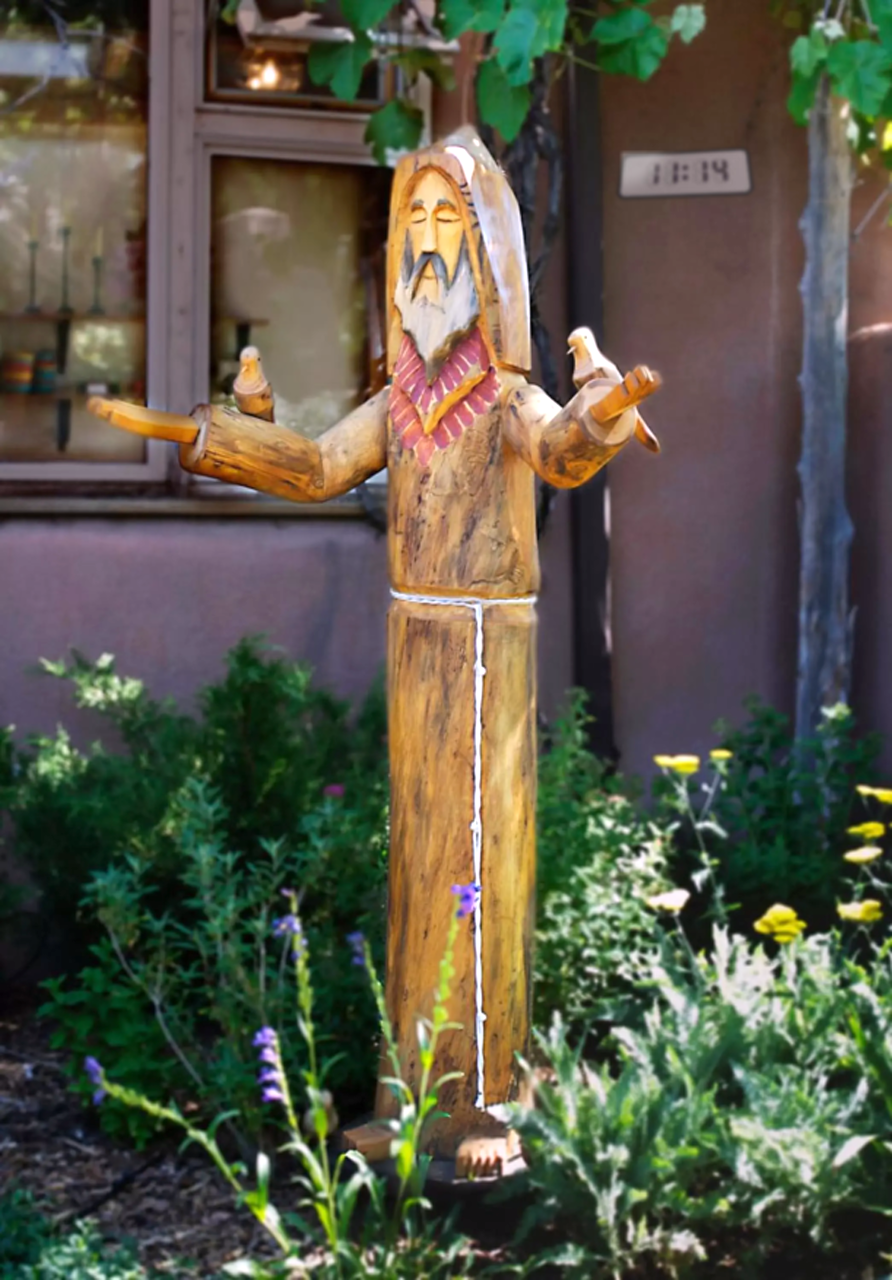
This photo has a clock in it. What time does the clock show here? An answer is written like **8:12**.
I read **11:14**
